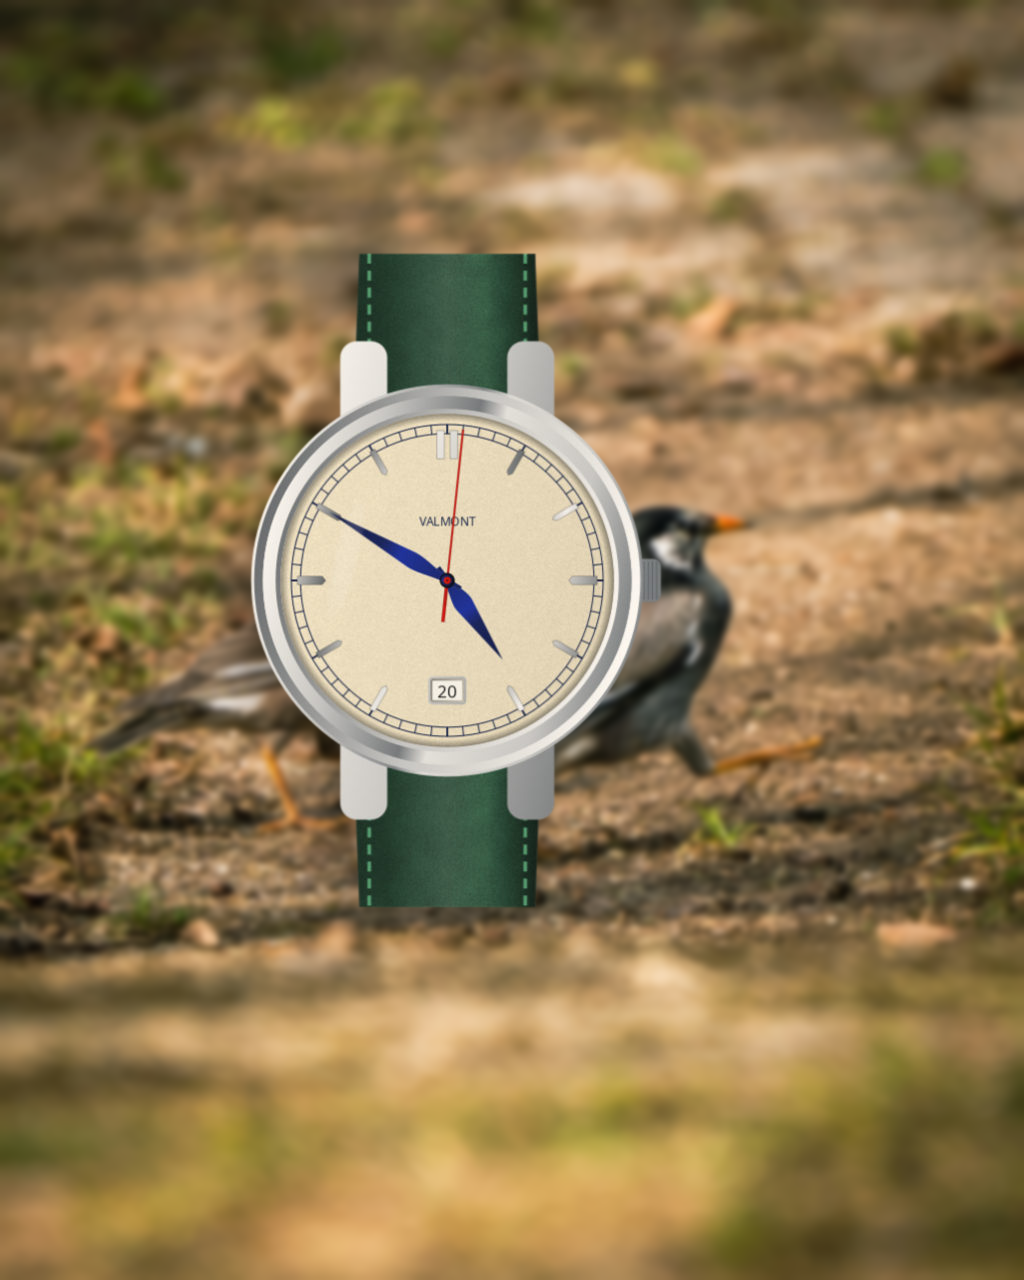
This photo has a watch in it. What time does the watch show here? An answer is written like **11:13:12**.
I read **4:50:01**
